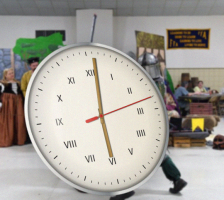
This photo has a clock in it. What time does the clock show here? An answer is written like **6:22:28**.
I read **6:01:13**
